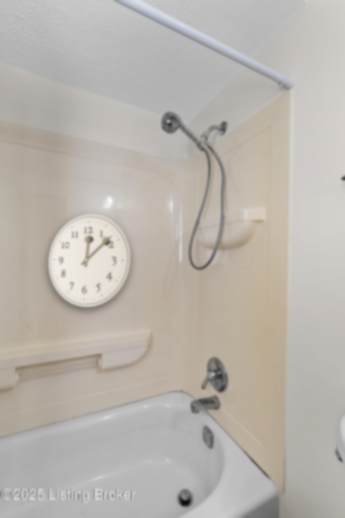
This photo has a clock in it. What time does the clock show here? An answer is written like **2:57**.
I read **12:08**
